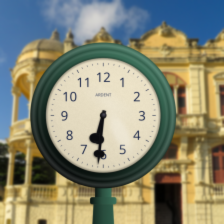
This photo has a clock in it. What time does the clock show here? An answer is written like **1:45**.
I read **6:31**
